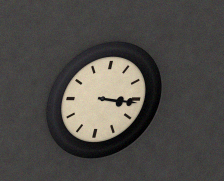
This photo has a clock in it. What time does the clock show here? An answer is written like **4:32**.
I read **3:16**
